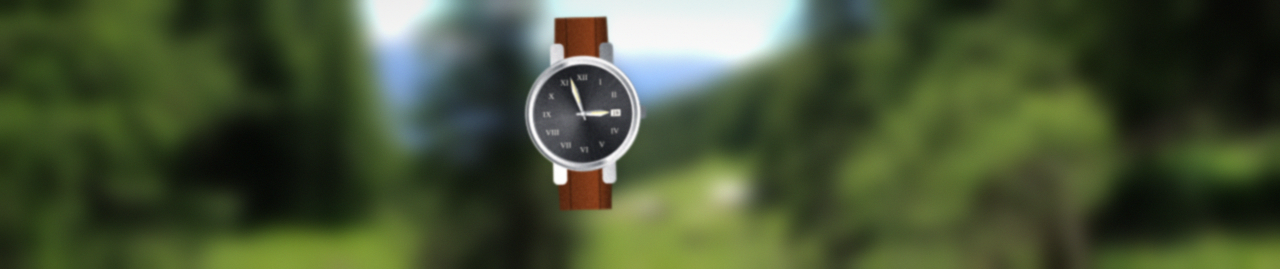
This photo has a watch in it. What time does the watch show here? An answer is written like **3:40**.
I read **2:57**
